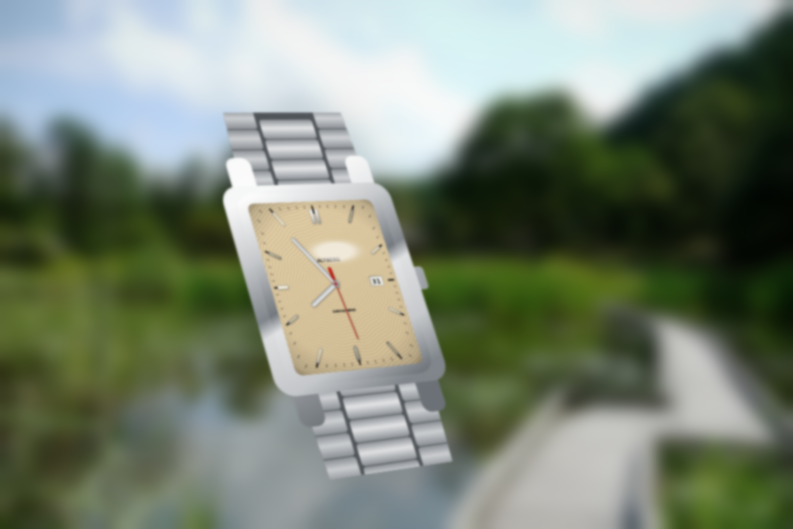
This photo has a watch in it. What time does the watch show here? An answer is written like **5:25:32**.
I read **7:54:29**
